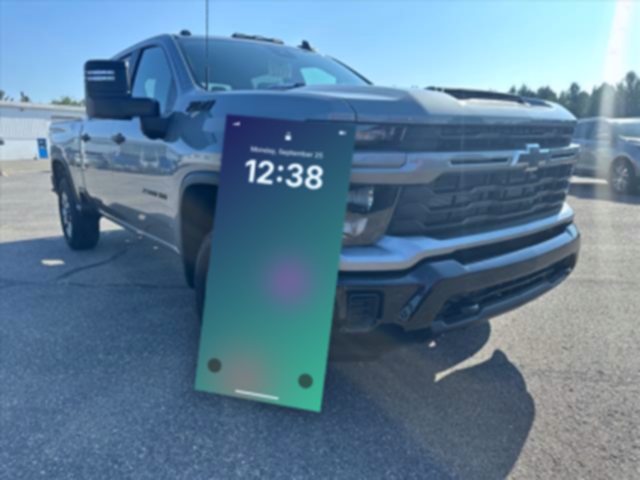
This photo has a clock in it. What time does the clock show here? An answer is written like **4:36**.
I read **12:38**
